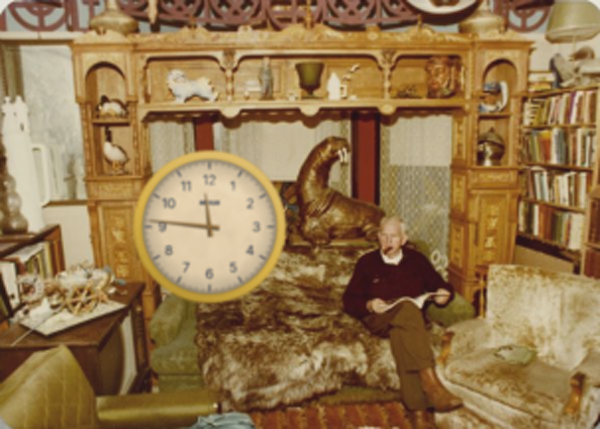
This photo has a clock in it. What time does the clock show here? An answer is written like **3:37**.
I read **11:46**
